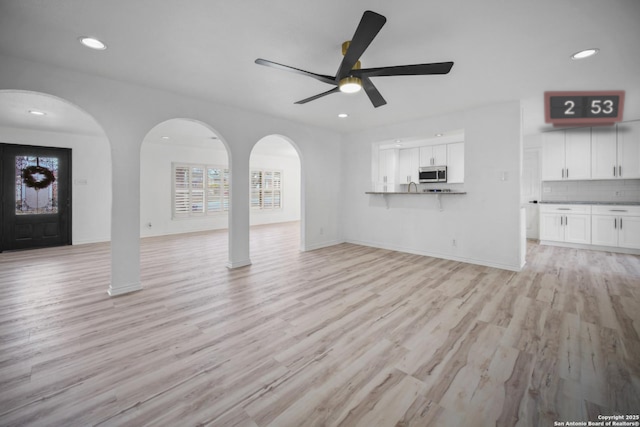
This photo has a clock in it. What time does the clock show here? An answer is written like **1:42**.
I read **2:53**
